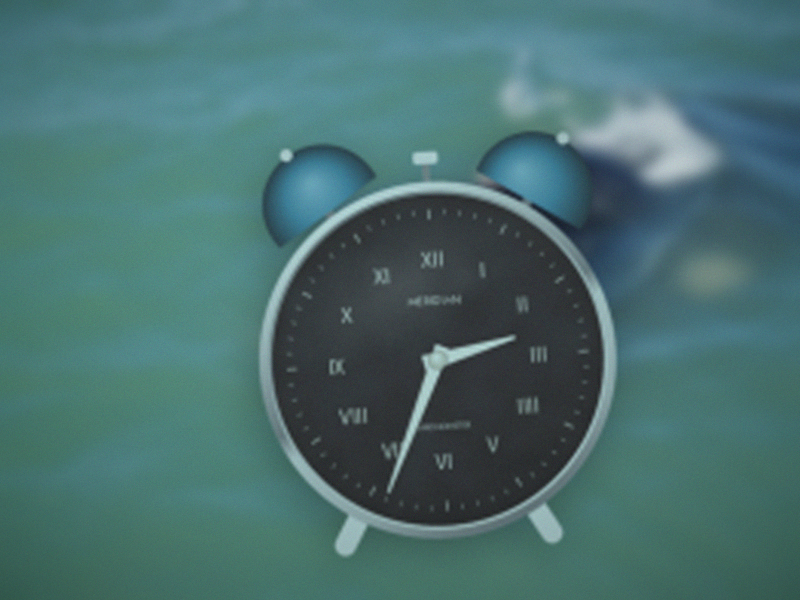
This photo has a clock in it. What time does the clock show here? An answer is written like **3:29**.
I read **2:34**
